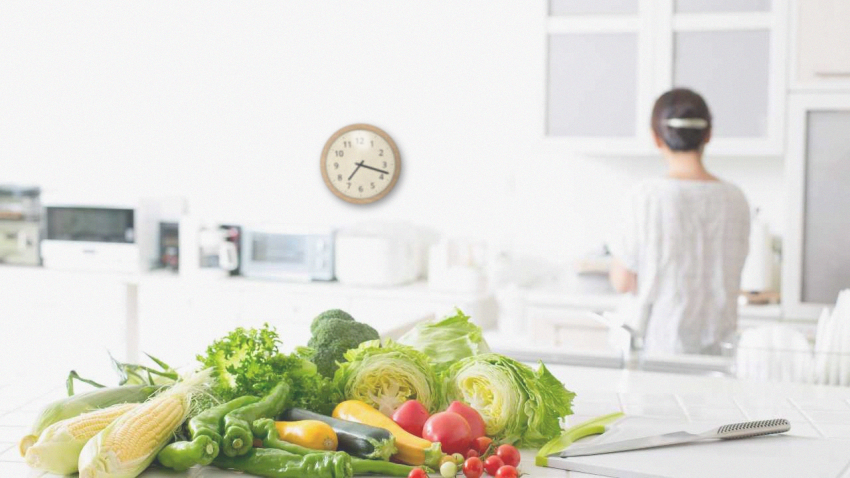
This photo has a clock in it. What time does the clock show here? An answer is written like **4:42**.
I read **7:18**
